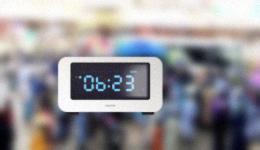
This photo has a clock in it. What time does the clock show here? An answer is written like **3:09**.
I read **6:23**
